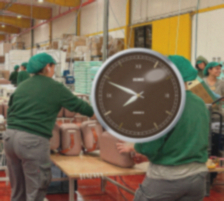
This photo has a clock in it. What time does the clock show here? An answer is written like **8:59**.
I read **7:49**
